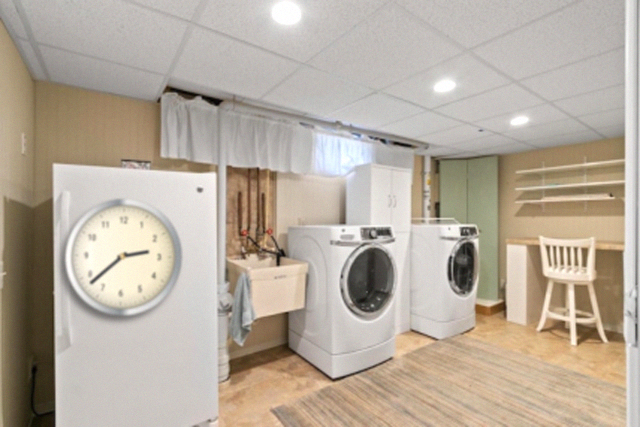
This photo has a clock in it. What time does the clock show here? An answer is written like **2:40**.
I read **2:38**
